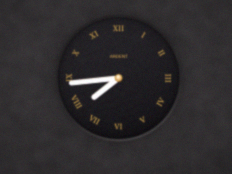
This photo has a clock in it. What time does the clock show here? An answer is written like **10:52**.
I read **7:44**
